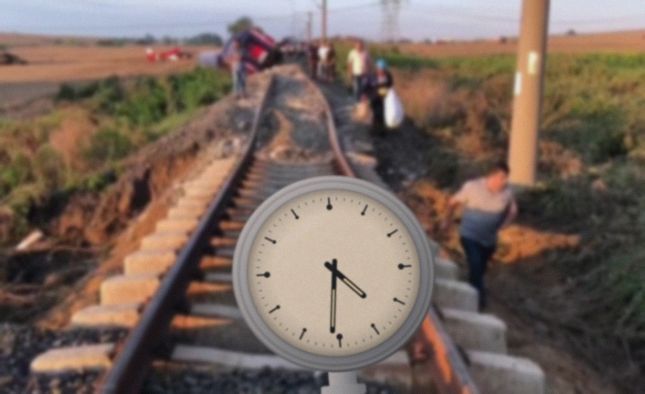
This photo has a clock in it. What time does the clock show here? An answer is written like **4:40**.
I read **4:31**
